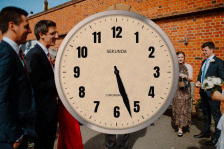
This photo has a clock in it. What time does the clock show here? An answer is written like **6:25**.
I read **5:27**
